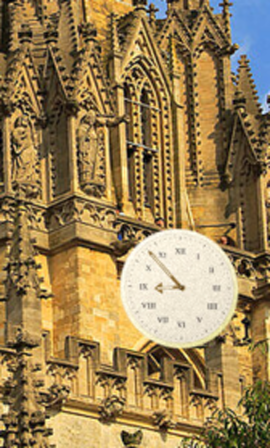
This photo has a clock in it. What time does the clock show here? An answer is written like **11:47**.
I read **8:53**
